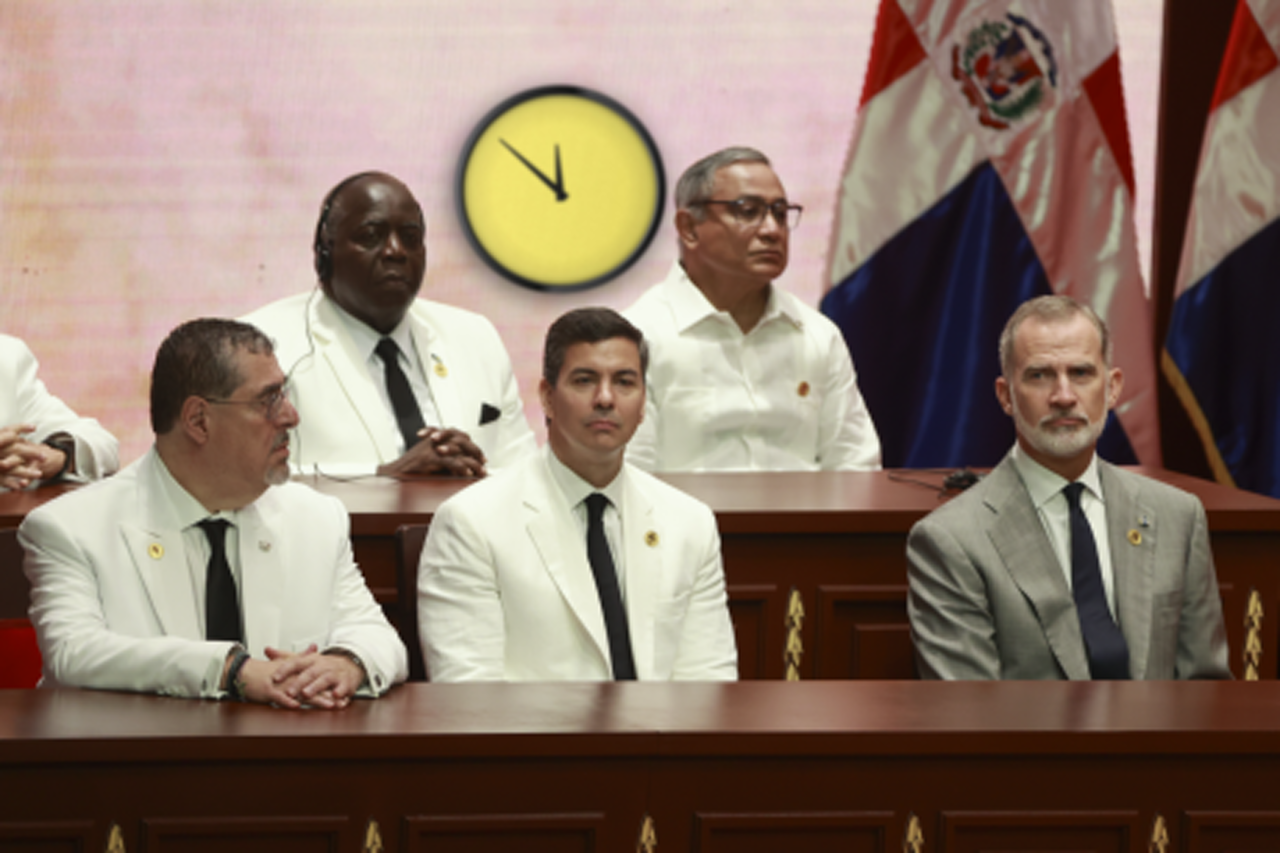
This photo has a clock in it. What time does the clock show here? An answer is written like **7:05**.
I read **11:52**
